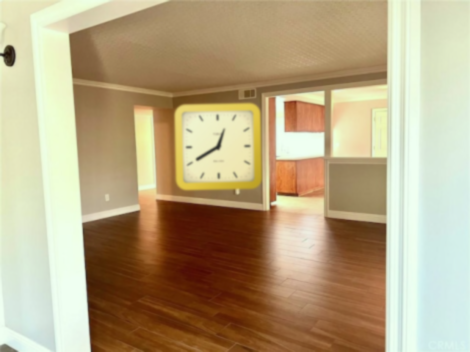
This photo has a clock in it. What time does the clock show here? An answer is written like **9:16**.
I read **12:40**
